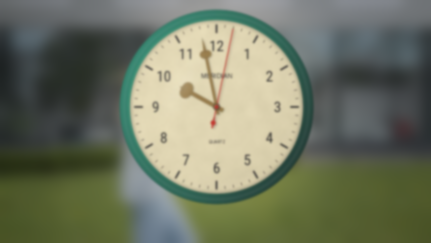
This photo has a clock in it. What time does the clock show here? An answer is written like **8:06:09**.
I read **9:58:02**
